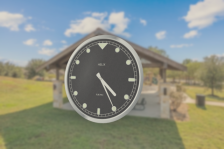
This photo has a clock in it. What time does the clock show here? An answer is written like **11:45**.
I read **4:25**
